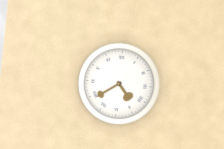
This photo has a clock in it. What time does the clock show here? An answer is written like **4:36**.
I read **4:39**
